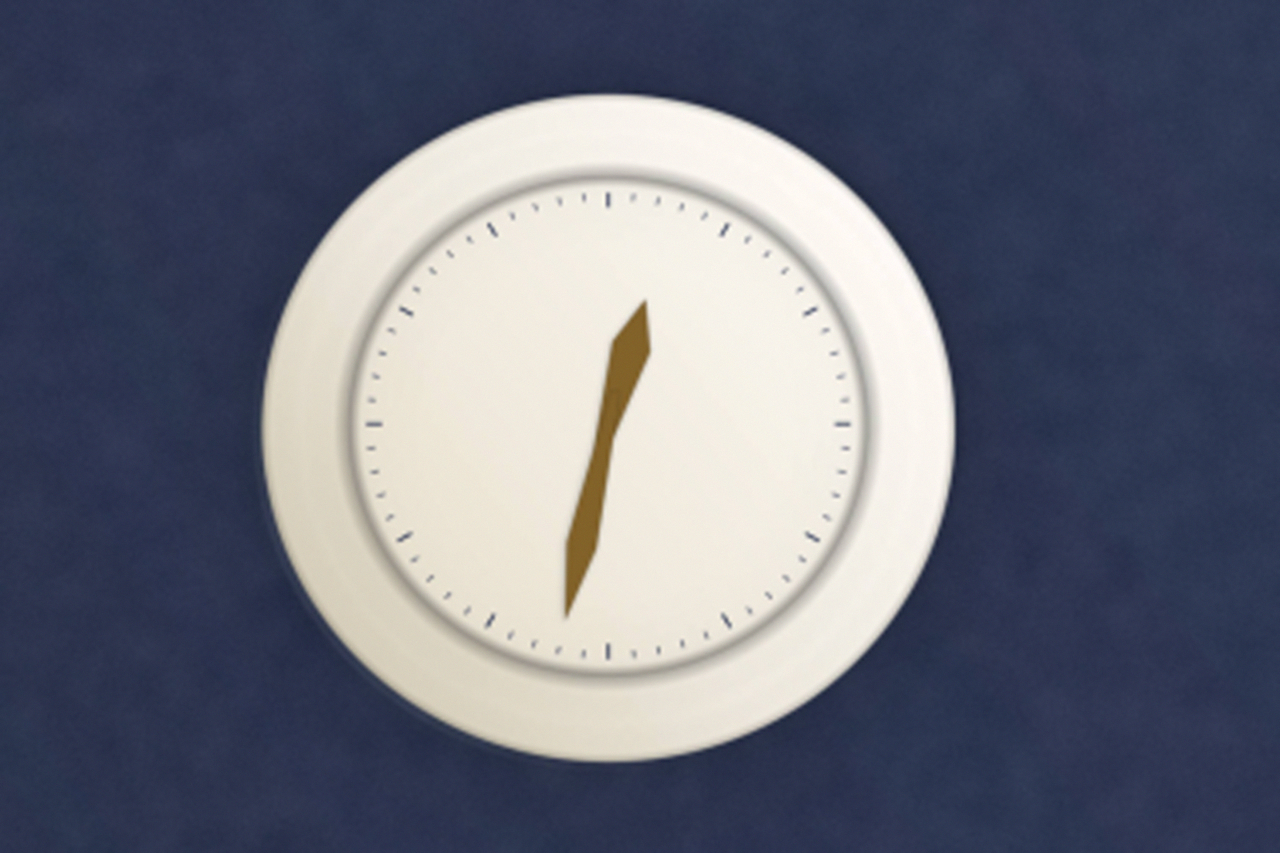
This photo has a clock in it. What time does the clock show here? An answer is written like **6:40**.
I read **12:32**
